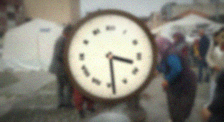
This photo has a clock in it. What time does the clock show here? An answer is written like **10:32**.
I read **3:29**
